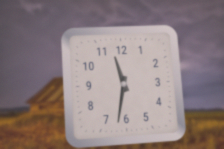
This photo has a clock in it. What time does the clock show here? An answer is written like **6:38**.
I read **11:32**
